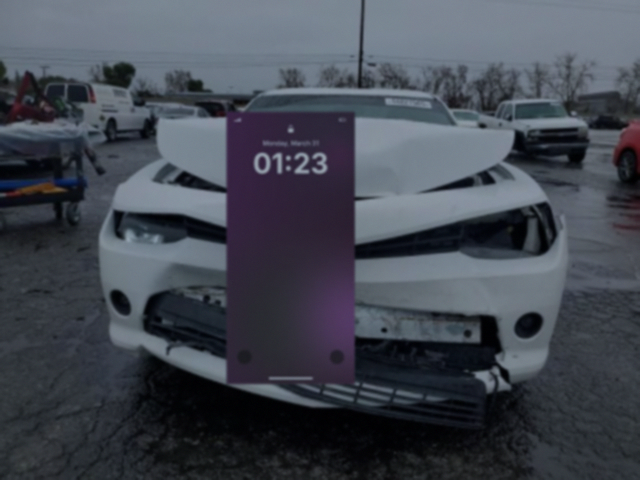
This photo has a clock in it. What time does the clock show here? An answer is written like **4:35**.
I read **1:23**
